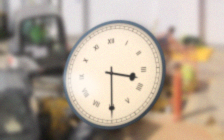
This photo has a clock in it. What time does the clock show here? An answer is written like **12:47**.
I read **3:30**
